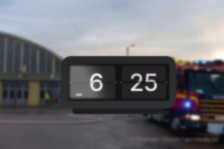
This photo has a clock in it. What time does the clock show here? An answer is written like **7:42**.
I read **6:25**
